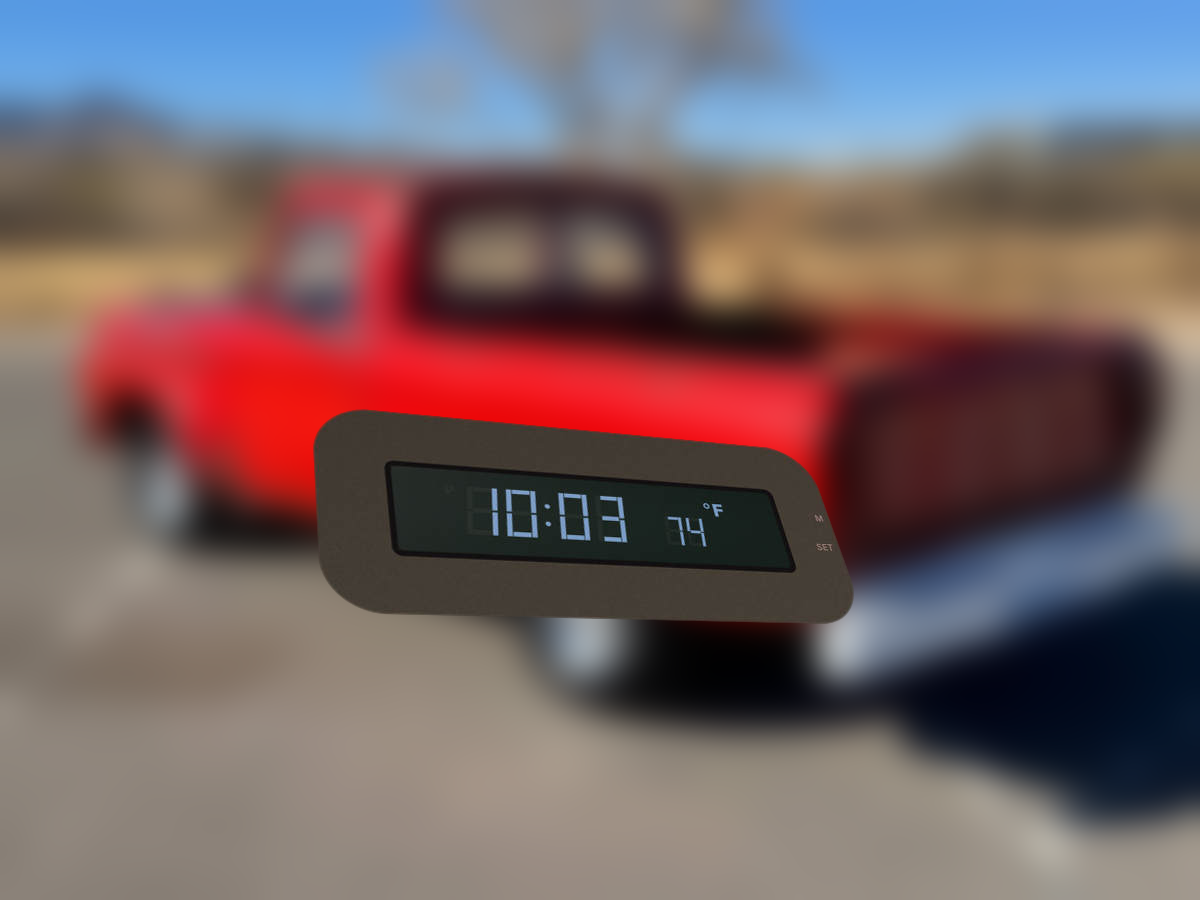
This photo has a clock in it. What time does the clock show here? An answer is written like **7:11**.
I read **10:03**
